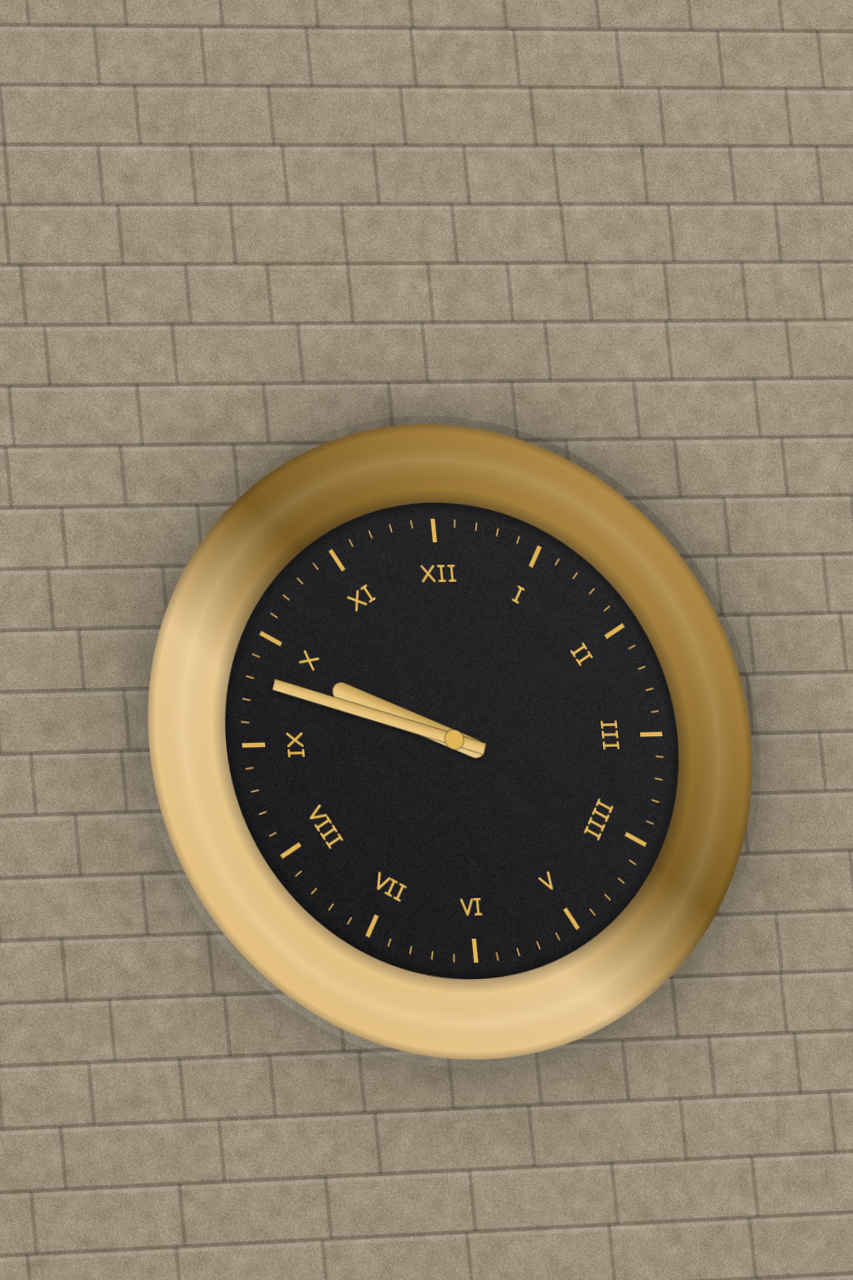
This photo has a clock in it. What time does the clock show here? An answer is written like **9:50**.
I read **9:48**
